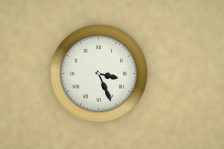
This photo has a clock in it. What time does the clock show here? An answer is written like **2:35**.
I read **3:26**
